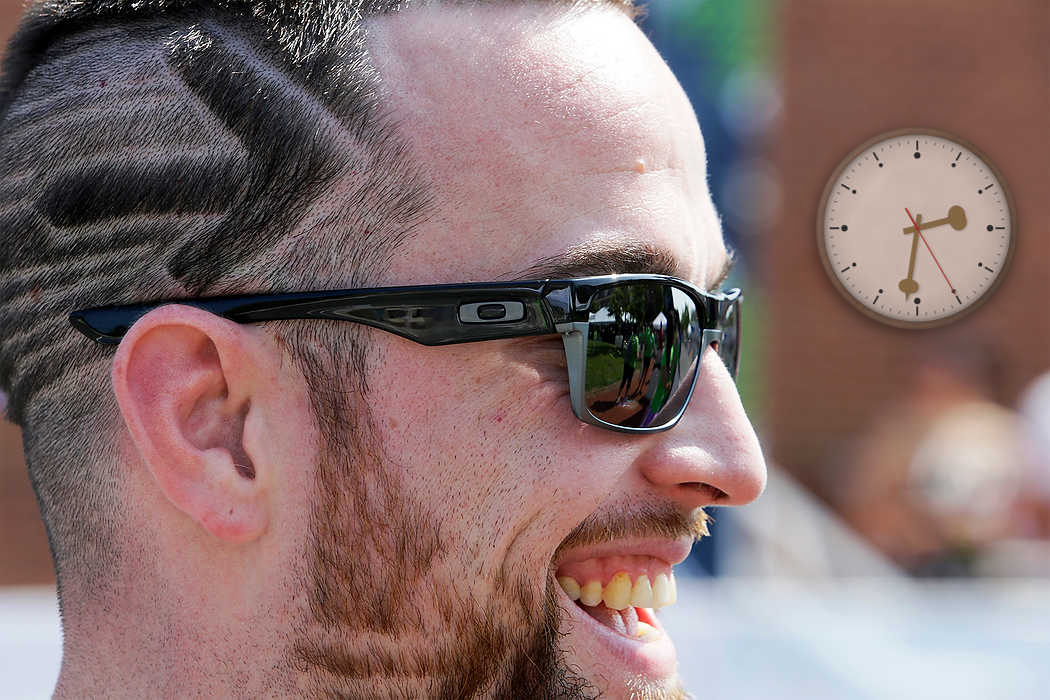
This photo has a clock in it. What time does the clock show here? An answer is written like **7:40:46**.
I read **2:31:25**
